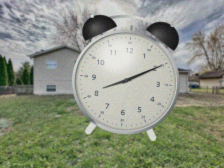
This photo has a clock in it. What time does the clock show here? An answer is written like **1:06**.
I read **8:10**
